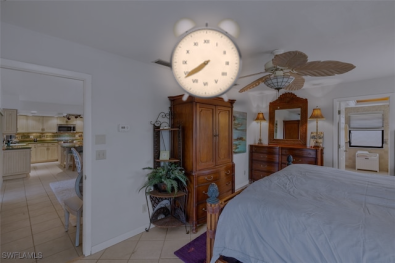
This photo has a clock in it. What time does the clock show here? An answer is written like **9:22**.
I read **7:39**
